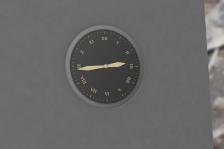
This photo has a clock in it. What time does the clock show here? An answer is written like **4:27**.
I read **2:44**
